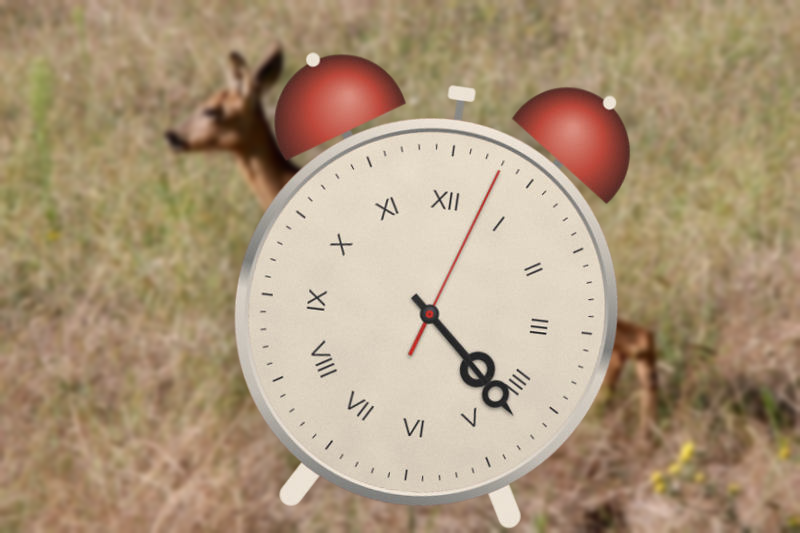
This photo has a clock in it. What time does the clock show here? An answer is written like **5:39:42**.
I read **4:22:03**
